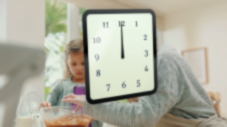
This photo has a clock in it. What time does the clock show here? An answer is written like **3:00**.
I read **12:00**
